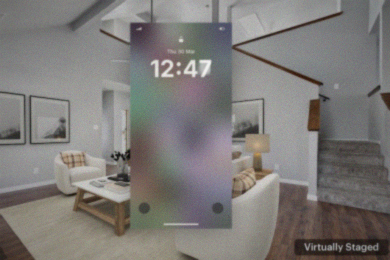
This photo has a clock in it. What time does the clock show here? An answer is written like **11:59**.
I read **12:47**
